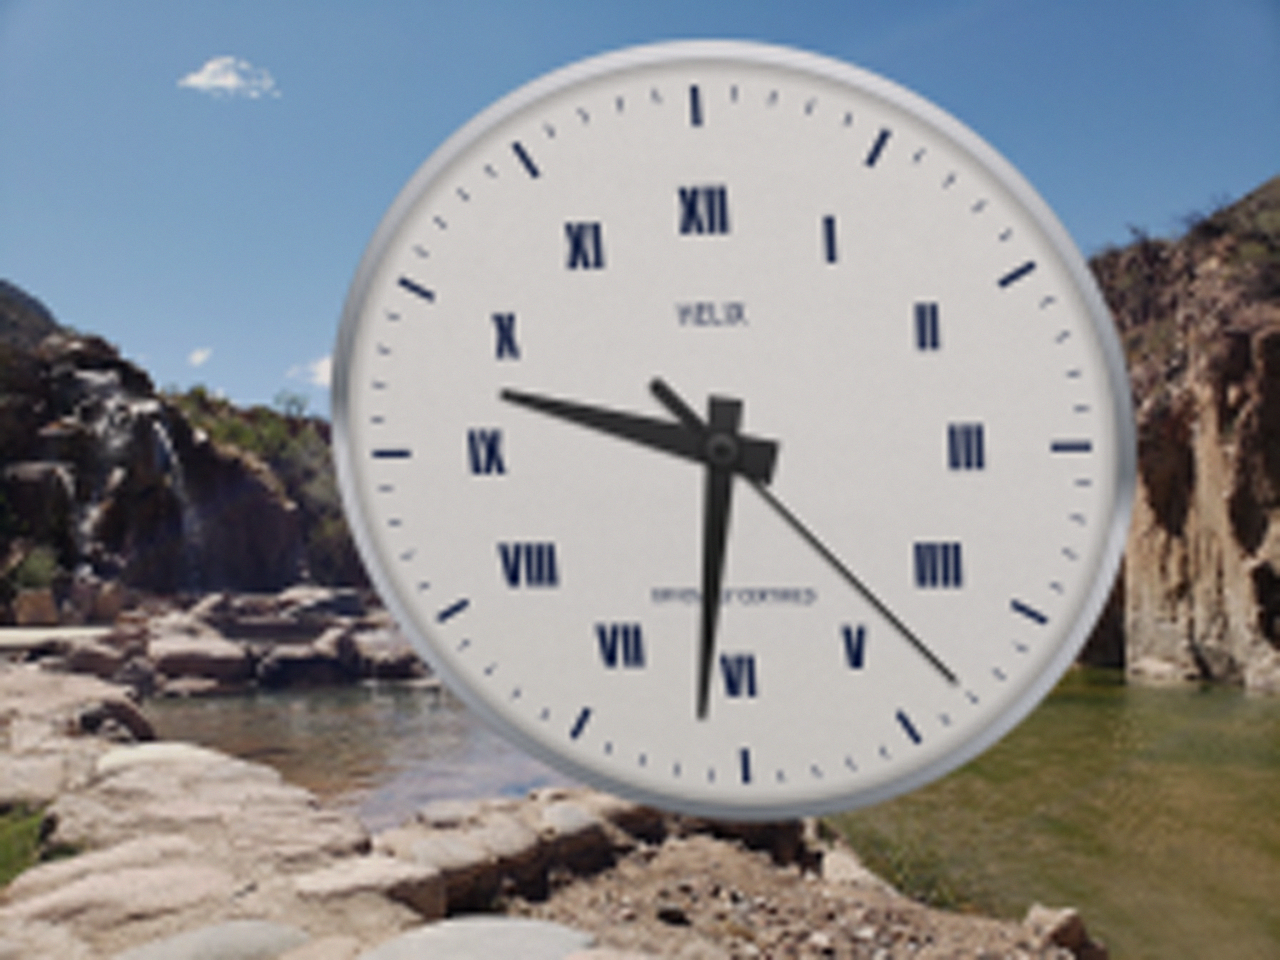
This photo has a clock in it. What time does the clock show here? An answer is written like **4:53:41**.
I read **9:31:23**
